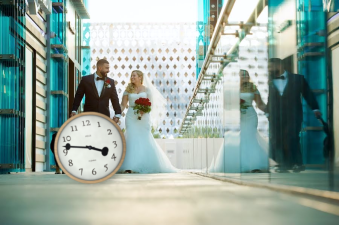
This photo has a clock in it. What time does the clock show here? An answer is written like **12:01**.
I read **3:47**
